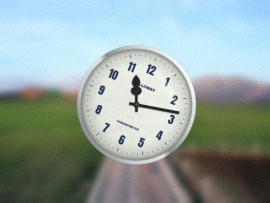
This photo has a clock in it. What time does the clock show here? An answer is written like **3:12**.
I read **11:13**
